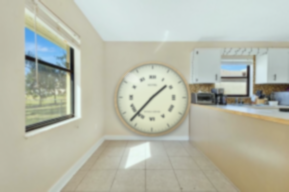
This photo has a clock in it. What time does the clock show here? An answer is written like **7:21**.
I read **1:37**
